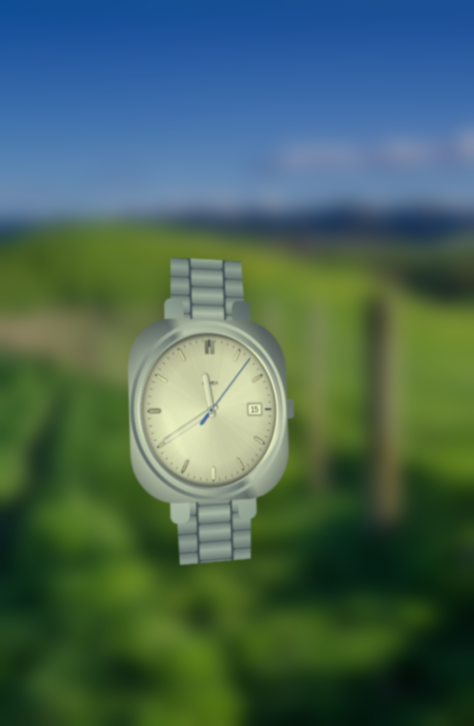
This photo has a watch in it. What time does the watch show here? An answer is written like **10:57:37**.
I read **11:40:07**
